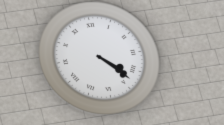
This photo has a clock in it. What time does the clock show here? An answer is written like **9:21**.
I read **4:23**
